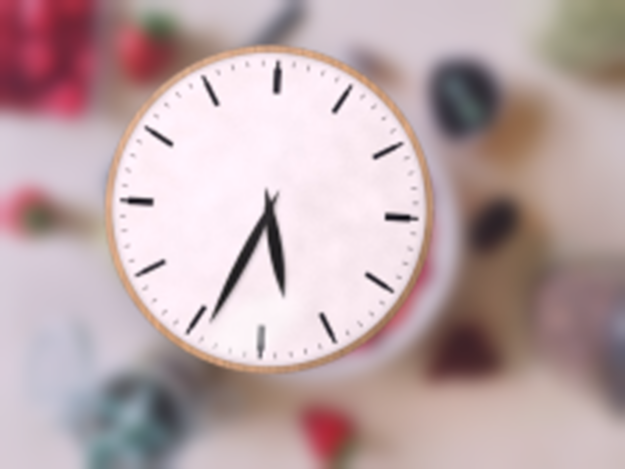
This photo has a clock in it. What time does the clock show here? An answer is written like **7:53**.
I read **5:34**
